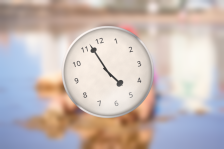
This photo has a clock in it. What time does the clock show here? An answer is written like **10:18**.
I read **4:57**
